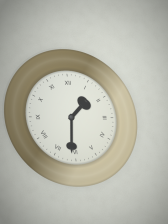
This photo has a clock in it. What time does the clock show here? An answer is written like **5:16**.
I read **1:31**
